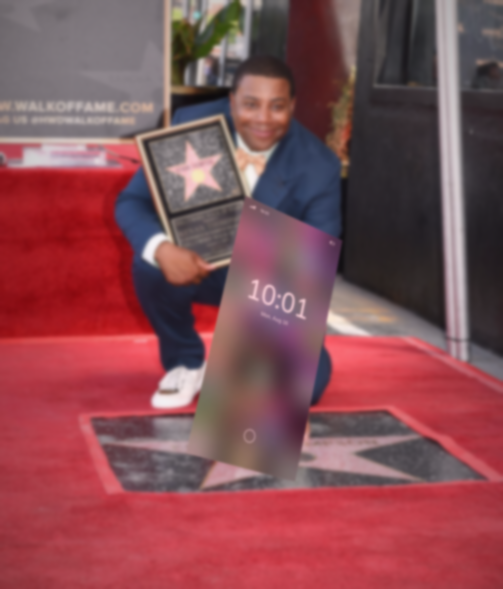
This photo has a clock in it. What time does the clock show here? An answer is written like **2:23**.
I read **10:01**
